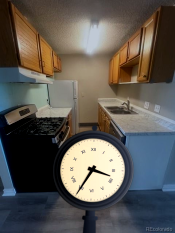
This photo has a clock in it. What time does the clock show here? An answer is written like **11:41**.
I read **3:35**
